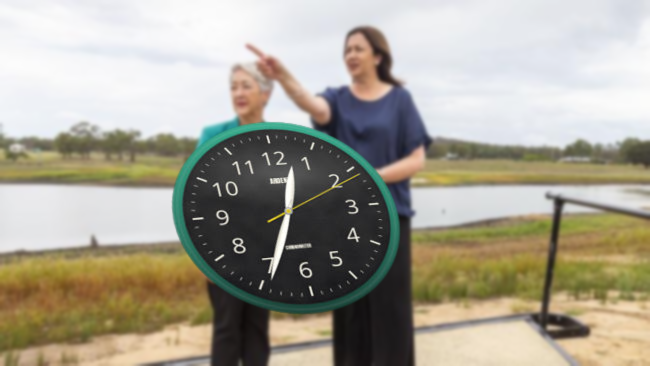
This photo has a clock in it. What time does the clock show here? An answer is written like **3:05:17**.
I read **12:34:11**
